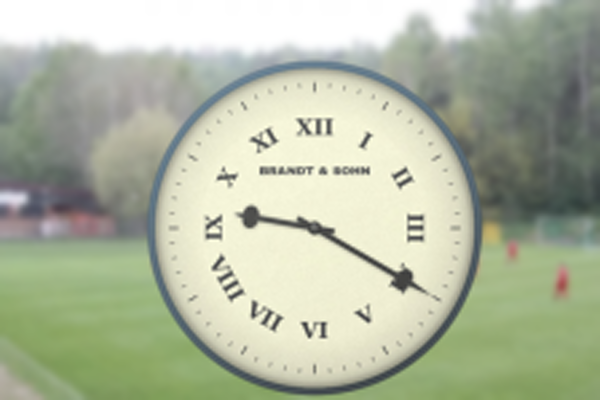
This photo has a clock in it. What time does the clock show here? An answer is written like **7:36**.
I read **9:20**
